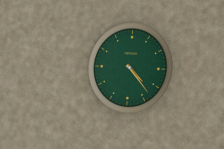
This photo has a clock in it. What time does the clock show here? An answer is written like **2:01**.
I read **4:23**
